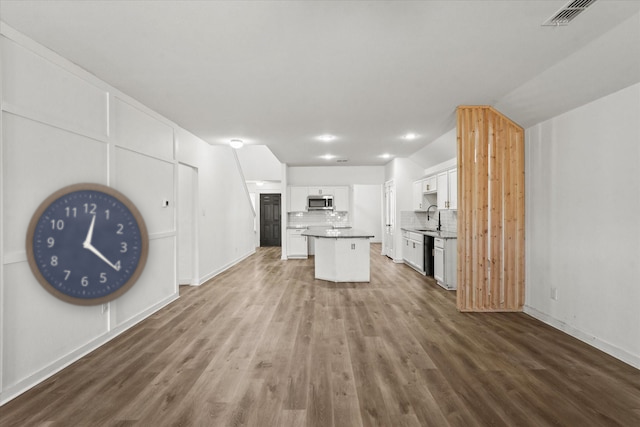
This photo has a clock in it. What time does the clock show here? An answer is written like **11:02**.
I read **12:21**
